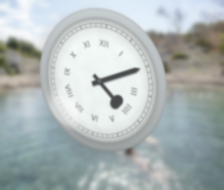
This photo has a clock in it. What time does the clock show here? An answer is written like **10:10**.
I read **4:10**
